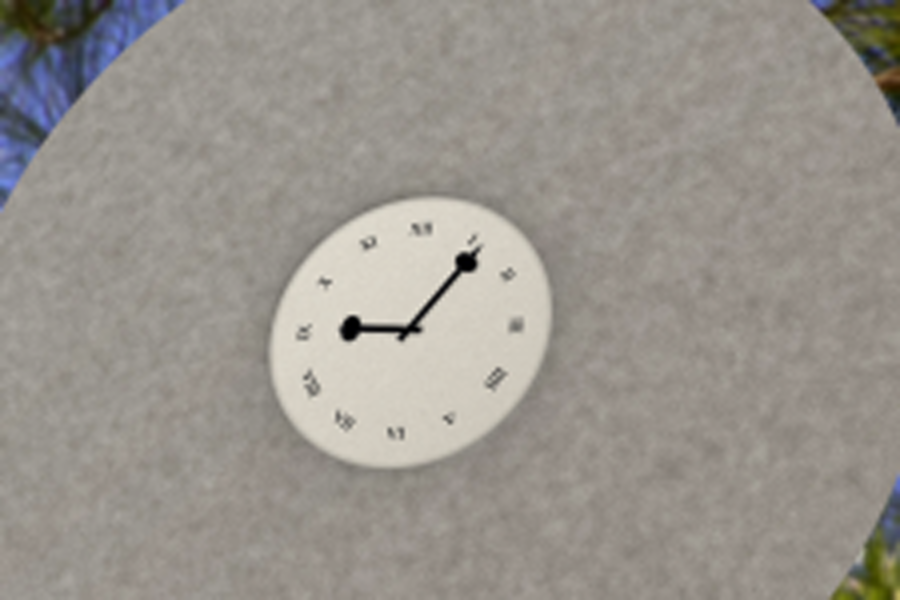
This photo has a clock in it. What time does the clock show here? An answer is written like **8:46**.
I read **9:06**
